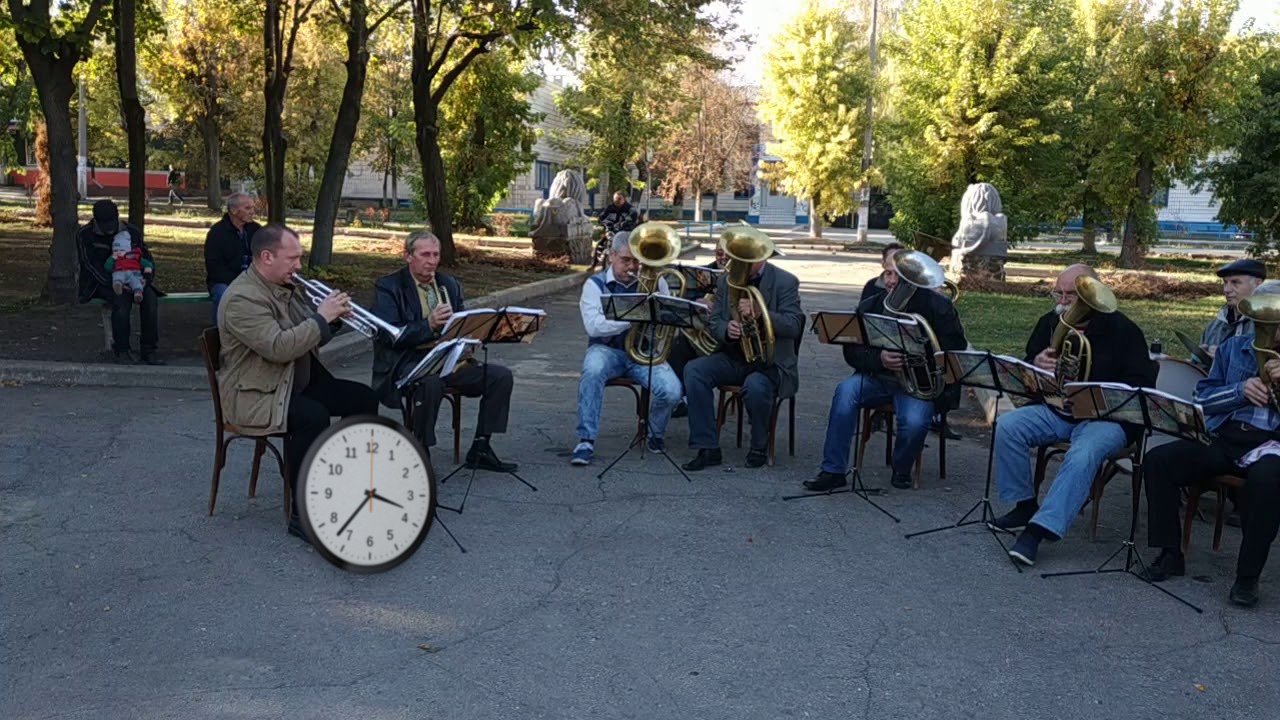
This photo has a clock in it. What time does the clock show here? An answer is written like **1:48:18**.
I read **3:37:00**
